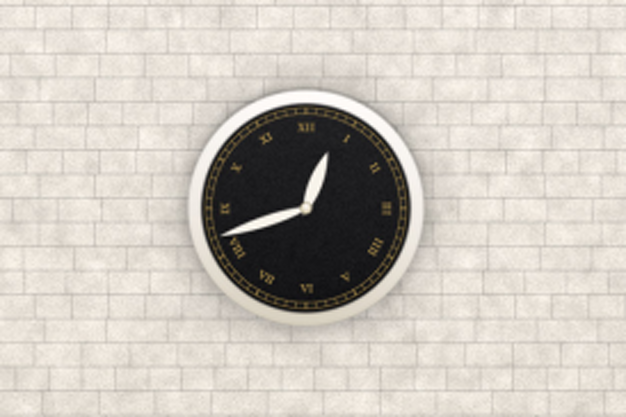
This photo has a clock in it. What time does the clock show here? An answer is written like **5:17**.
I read **12:42**
